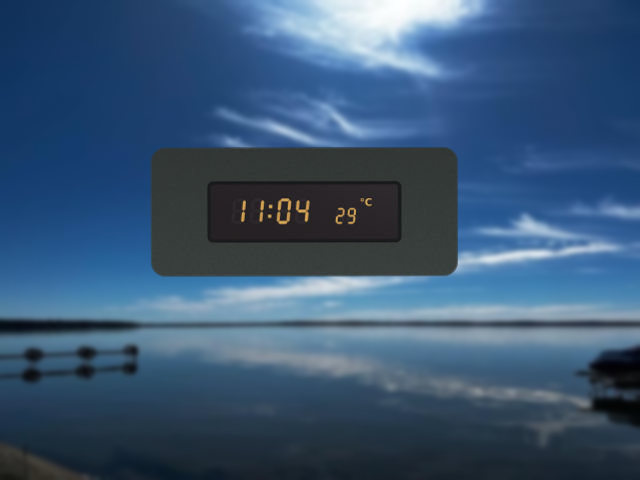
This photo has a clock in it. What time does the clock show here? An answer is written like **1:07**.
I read **11:04**
